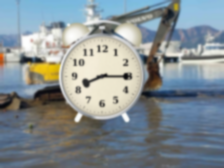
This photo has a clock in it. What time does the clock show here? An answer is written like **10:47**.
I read **8:15**
